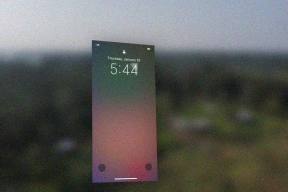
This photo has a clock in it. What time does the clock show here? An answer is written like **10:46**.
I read **5:44**
